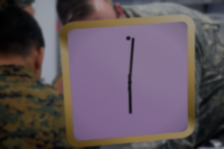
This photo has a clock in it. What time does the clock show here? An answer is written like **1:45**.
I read **6:01**
